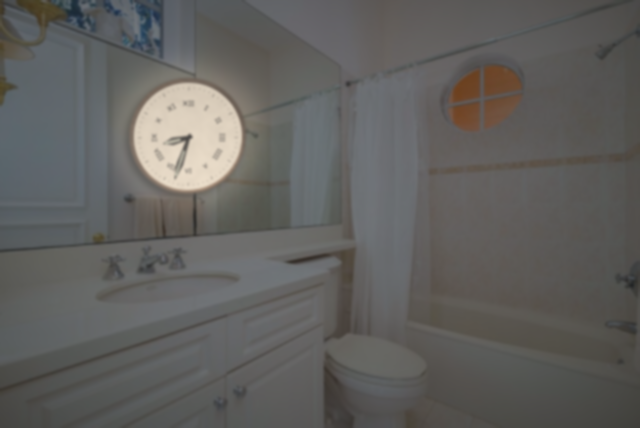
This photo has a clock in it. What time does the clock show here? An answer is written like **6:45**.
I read **8:33**
